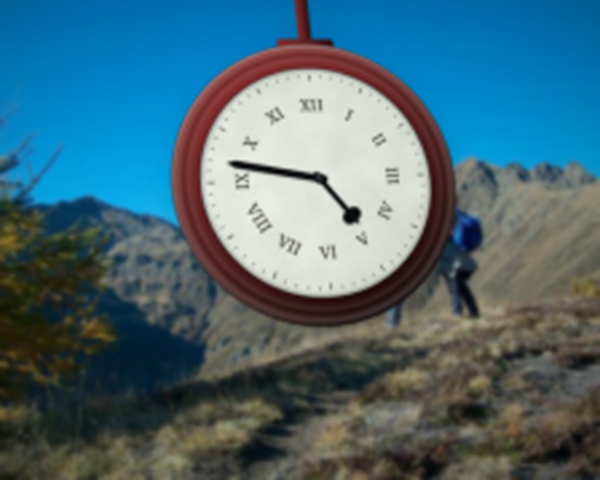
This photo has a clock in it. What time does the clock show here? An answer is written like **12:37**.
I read **4:47**
